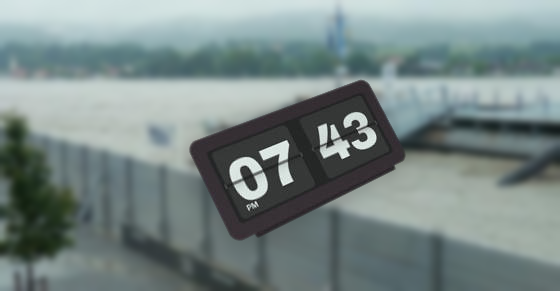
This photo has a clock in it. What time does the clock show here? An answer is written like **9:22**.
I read **7:43**
